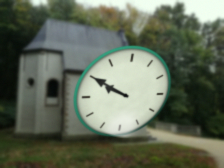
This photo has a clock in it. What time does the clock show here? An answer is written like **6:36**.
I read **9:50**
